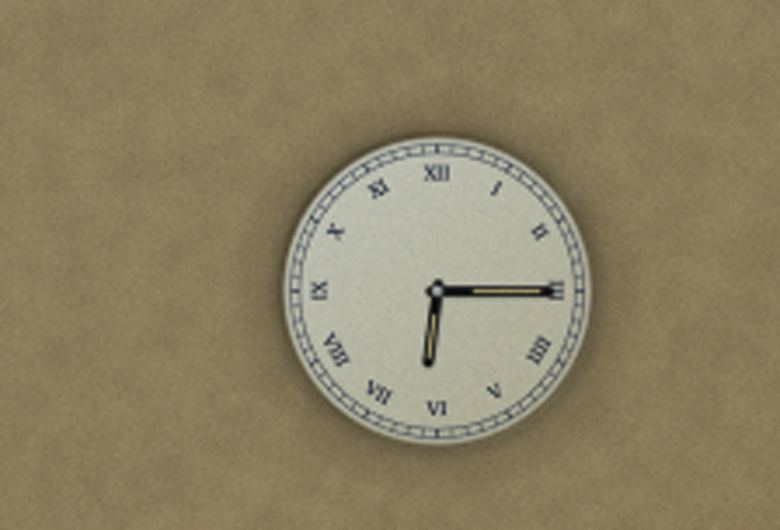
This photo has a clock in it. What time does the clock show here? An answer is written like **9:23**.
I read **6:15**
